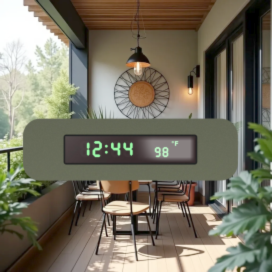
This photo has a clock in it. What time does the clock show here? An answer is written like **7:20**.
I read **12:44**
